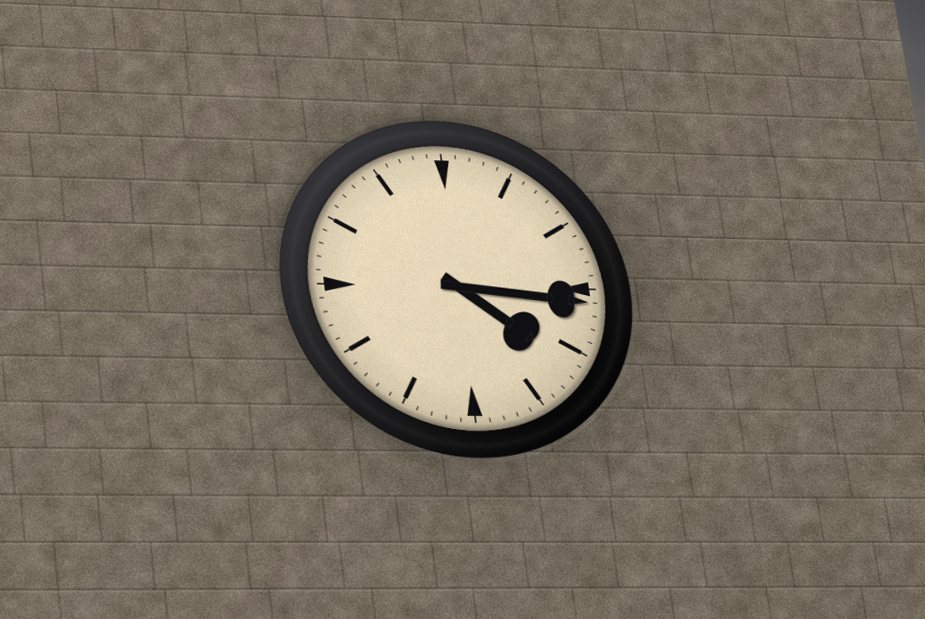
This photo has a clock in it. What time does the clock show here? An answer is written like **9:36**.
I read **4:16**
